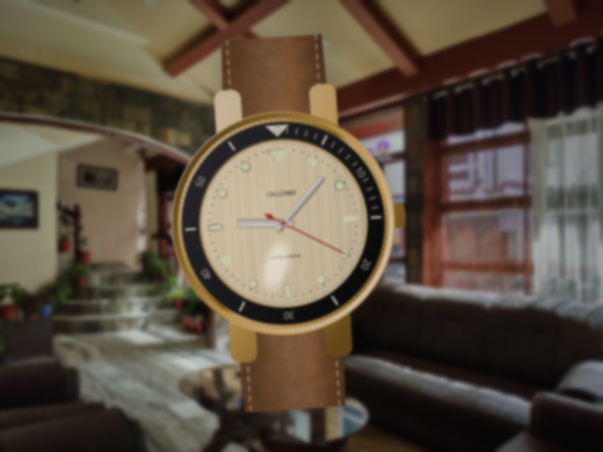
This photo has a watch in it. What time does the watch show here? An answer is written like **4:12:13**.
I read **9:07:20**
